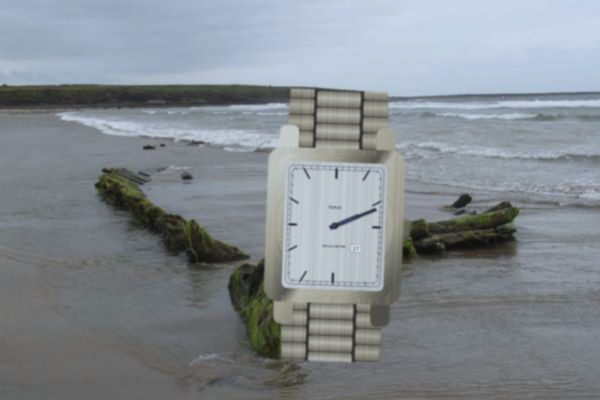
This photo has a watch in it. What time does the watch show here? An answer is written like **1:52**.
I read **2:11**
